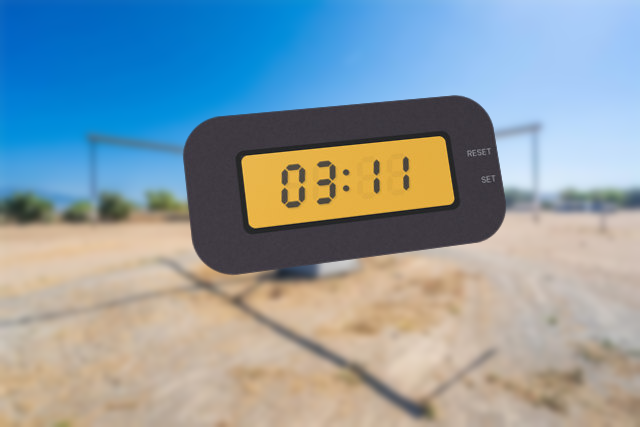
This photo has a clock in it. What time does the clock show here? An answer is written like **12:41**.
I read **3:11**
